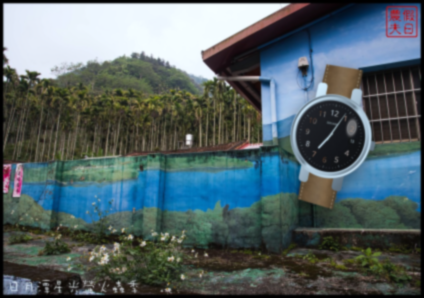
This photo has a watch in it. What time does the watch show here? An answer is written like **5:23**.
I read **7:04**
